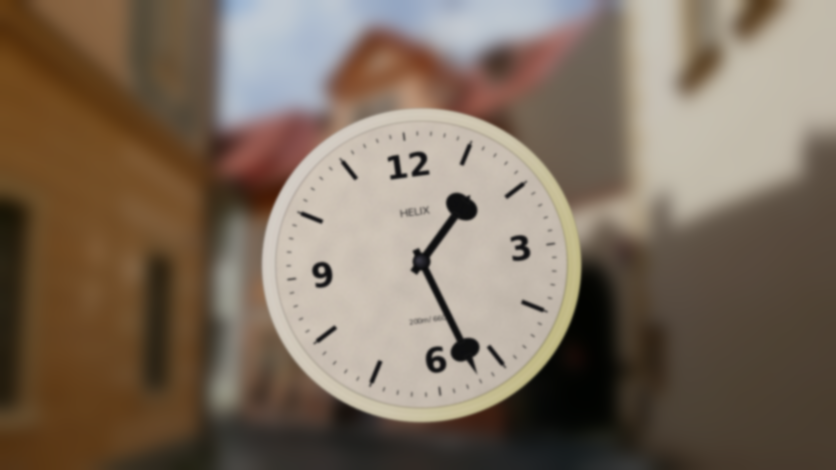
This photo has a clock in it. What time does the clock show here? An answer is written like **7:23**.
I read **1:27**
